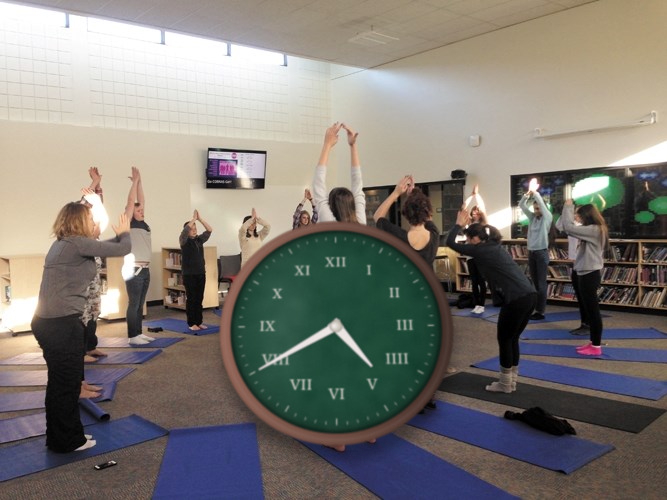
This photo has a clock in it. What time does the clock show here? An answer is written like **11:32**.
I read **4:40**
